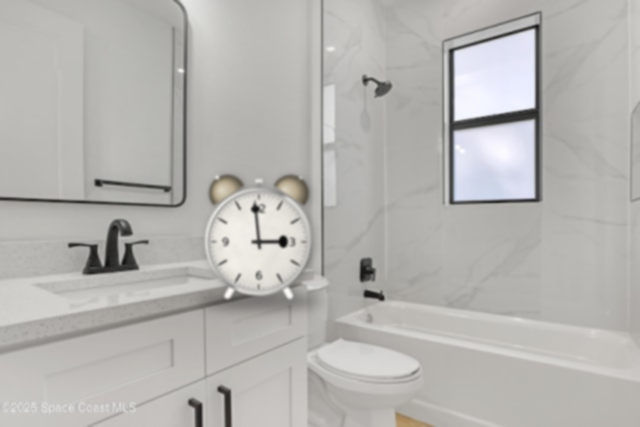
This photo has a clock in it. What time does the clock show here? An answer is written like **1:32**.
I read **2:59**
